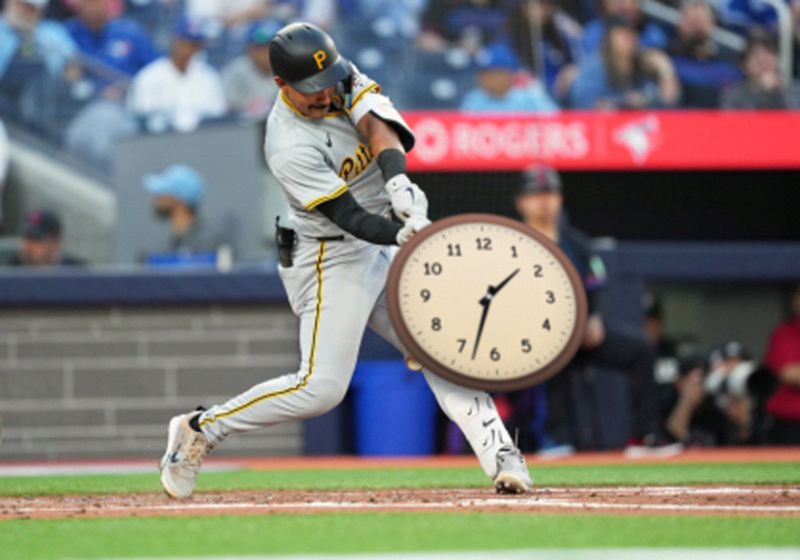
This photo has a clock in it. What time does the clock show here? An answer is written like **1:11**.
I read **1:33**
